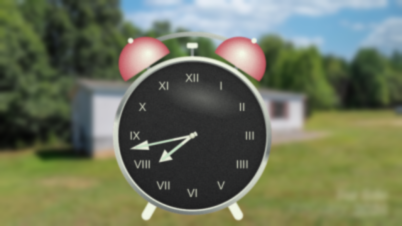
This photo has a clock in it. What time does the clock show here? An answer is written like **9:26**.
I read **7:43**
